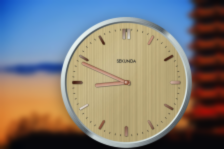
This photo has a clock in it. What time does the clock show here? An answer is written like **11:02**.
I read **8:49**
